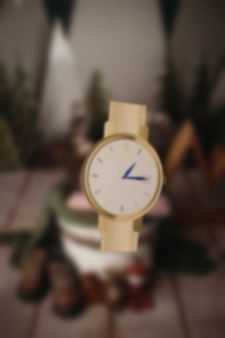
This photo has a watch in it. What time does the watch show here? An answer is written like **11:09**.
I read **1:15**
